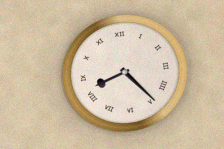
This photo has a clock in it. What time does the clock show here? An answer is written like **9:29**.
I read **8:24**
